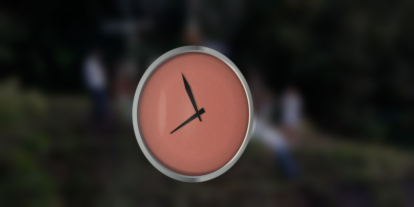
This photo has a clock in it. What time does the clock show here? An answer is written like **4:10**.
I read **7:56**
